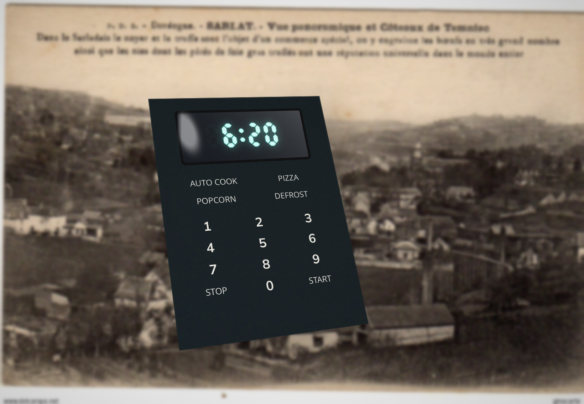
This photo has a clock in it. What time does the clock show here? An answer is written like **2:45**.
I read **6:20**
